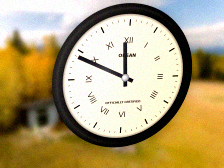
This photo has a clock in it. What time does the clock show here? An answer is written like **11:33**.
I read **11:49**
